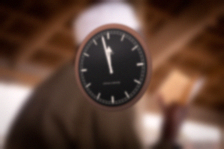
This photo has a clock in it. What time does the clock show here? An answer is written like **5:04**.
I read **11:58**
